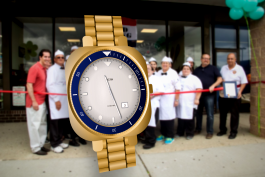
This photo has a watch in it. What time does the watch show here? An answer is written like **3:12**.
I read **11:27**
